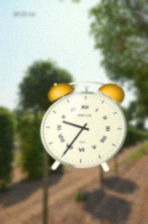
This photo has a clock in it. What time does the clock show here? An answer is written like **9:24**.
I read **9:35**
